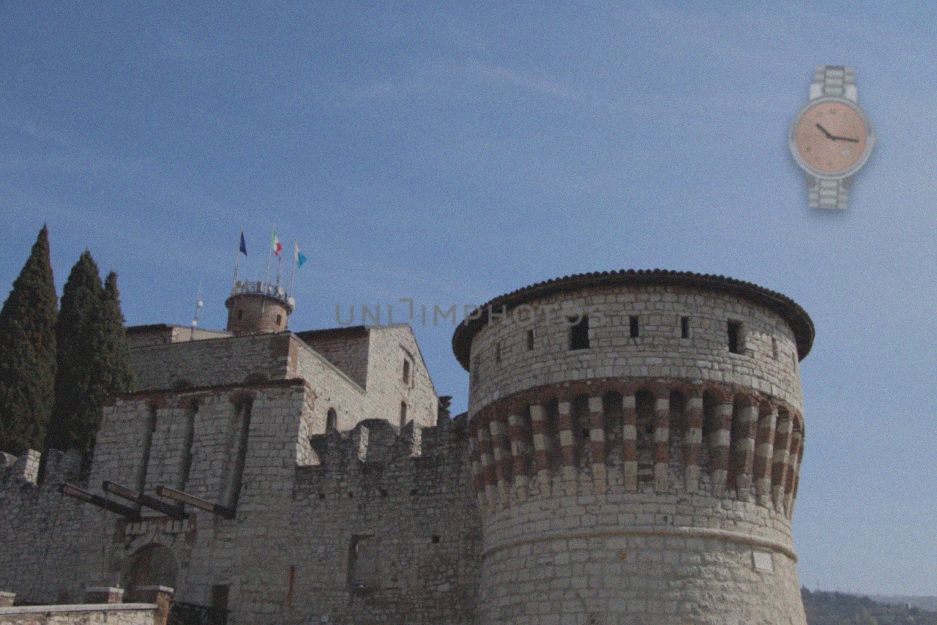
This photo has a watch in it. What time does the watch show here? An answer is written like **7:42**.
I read **10:16**
